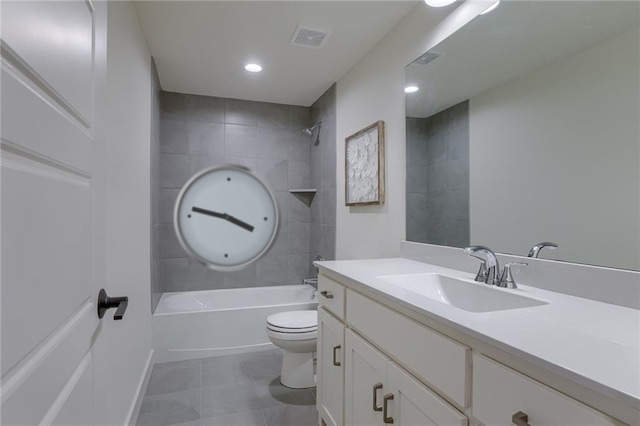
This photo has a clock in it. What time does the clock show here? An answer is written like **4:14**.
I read **3:47**
